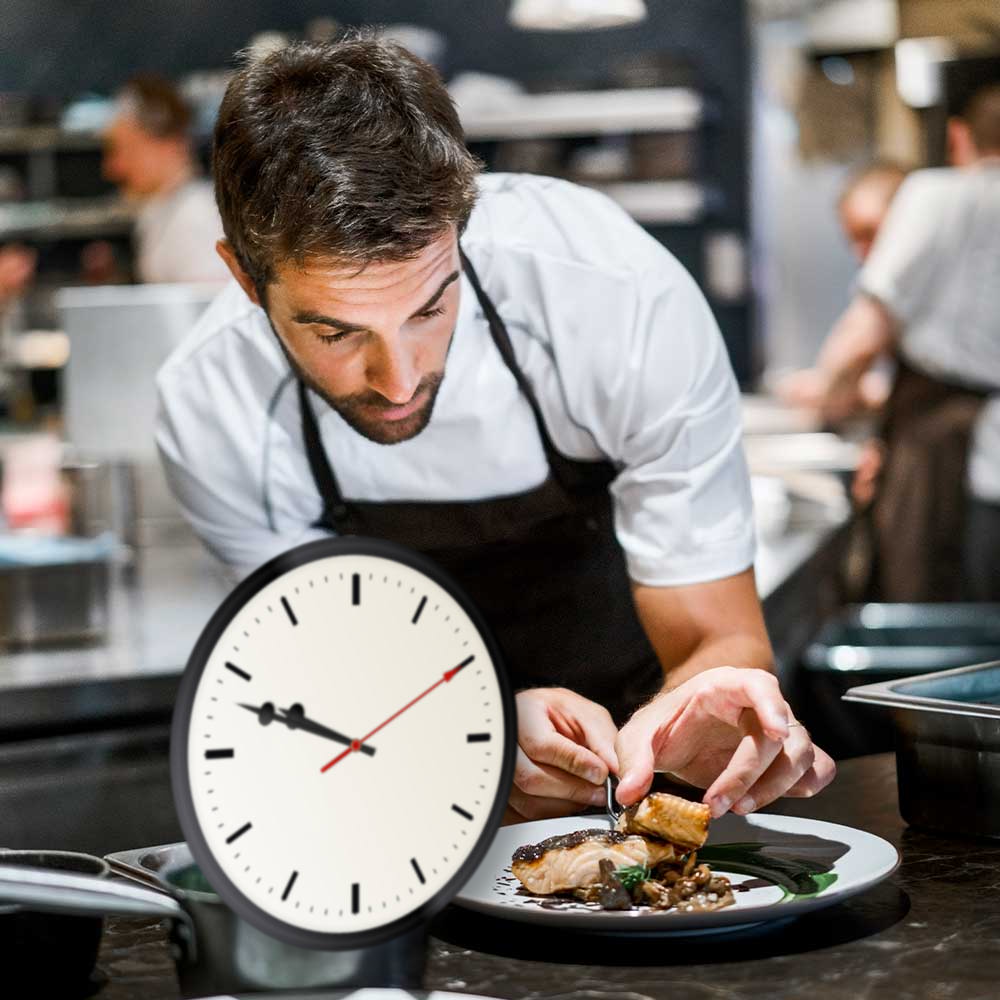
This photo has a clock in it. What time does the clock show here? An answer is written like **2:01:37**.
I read **9:48:10**
